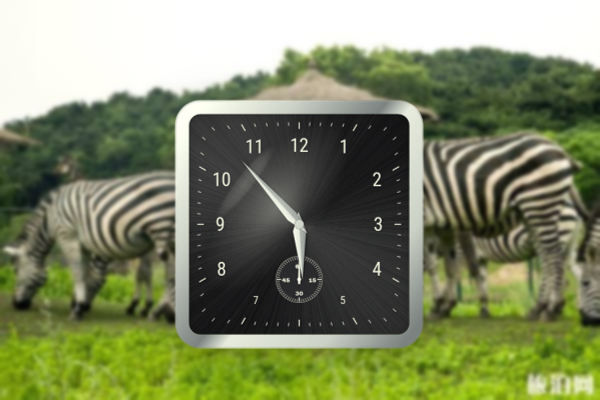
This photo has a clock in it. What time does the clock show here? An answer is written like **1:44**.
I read **5:53**
